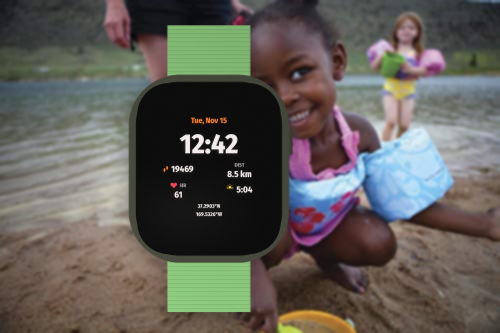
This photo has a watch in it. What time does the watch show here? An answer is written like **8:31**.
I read **12:42**
